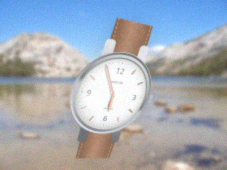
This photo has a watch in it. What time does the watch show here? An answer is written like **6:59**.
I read **5:55**
